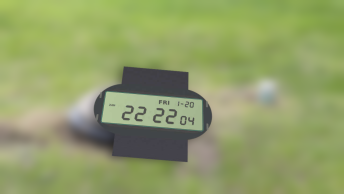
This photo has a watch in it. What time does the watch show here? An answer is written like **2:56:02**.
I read **22:22:04**
